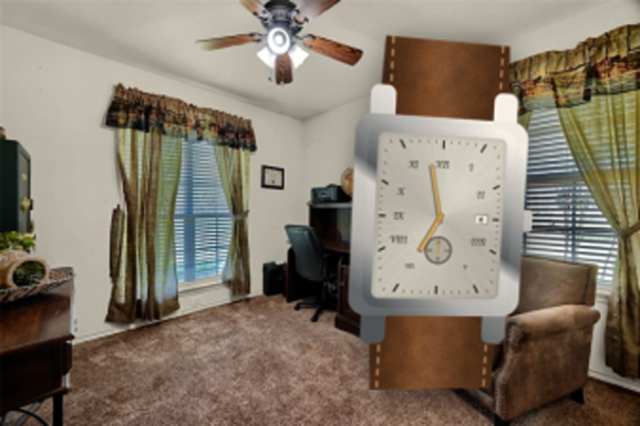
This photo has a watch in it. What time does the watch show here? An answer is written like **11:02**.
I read **6:58**
